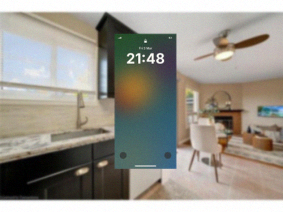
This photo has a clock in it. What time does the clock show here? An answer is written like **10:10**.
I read **21:48**
